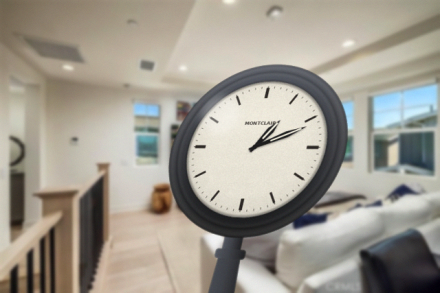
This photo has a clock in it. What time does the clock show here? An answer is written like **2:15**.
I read **1:11**
